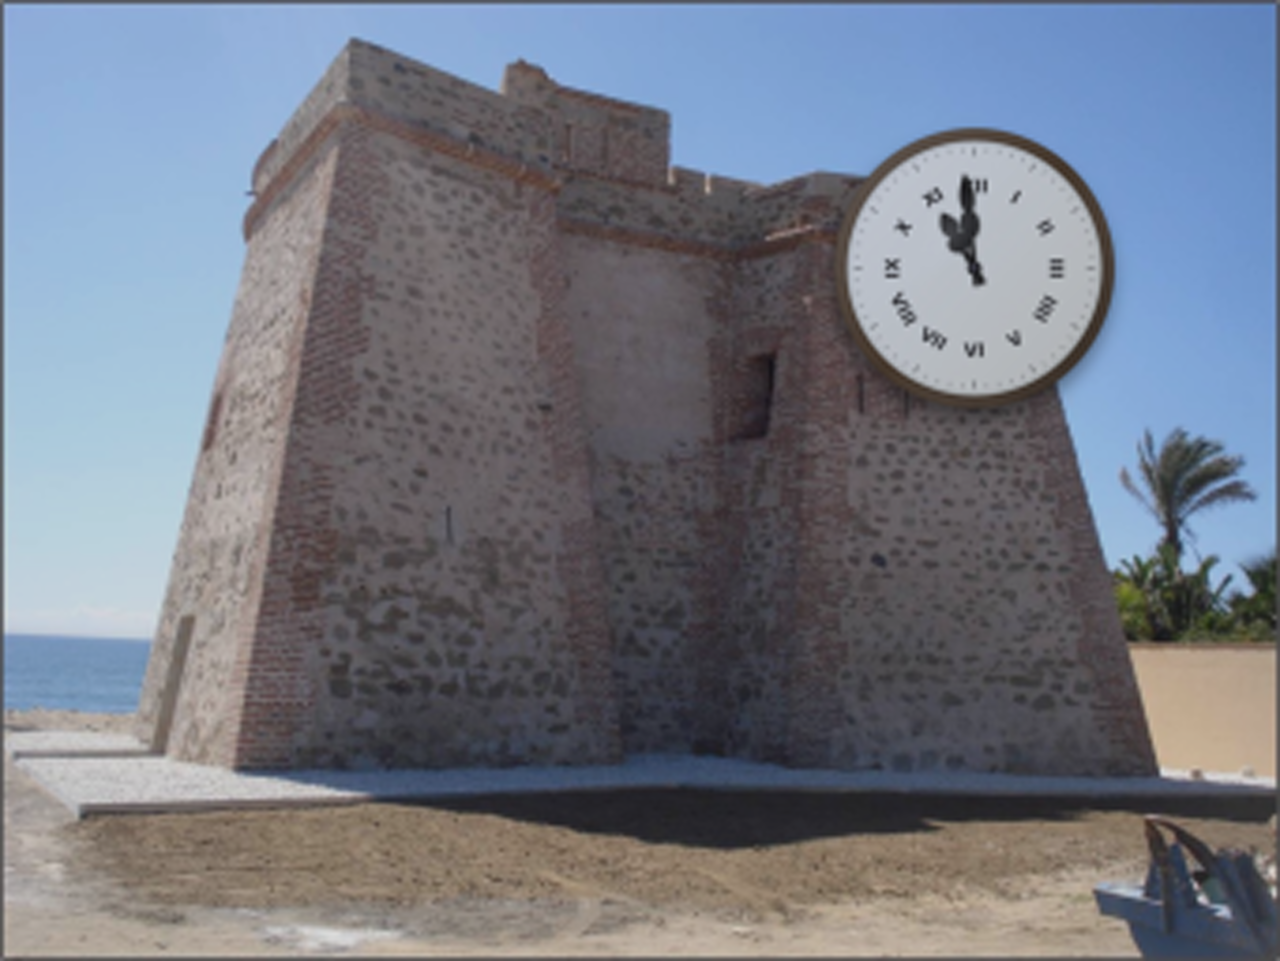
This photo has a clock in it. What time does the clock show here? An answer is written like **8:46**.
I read **10:59**
